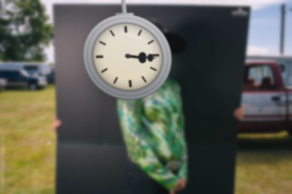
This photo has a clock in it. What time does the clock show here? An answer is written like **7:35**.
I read **3:16**
